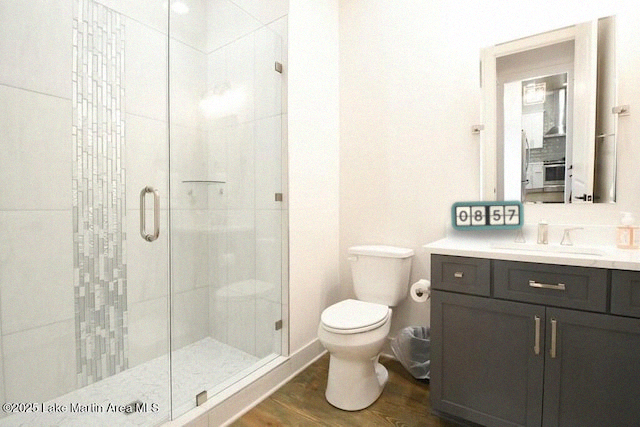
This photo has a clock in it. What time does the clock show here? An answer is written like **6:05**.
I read **8:57**
